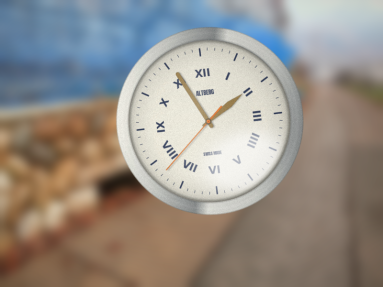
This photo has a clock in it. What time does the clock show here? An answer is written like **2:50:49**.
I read **1:55:38**
